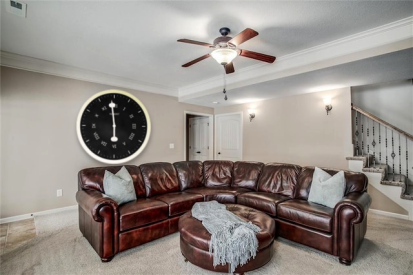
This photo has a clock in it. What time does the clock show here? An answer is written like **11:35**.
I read **5:59**
